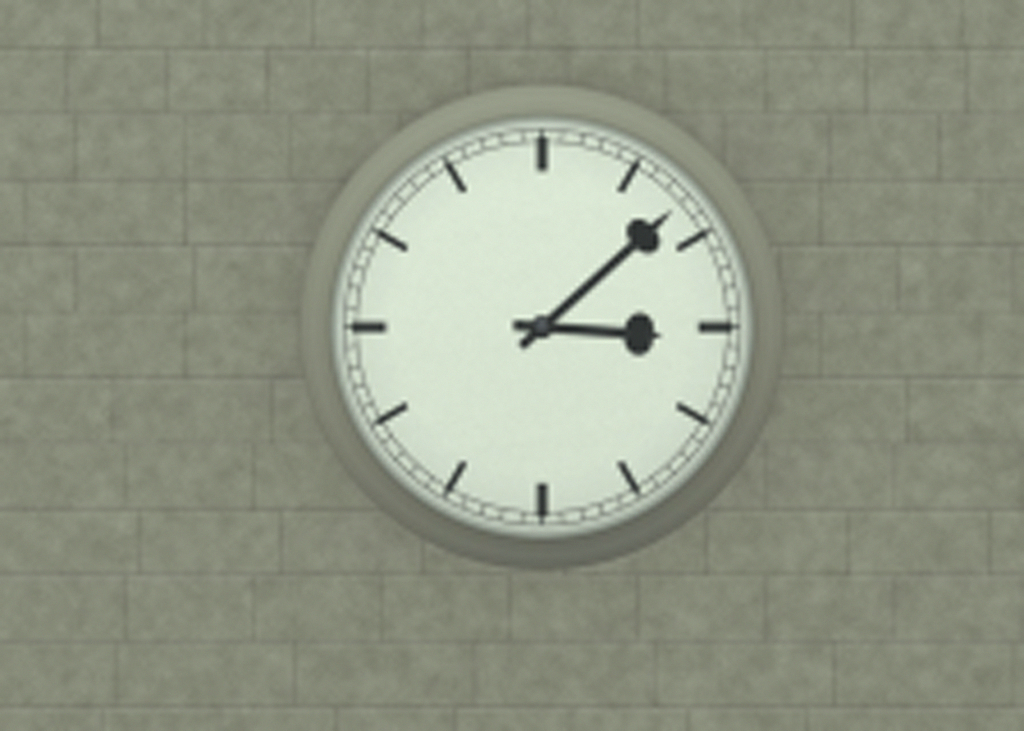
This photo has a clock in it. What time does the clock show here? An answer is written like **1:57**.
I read **3:08**
